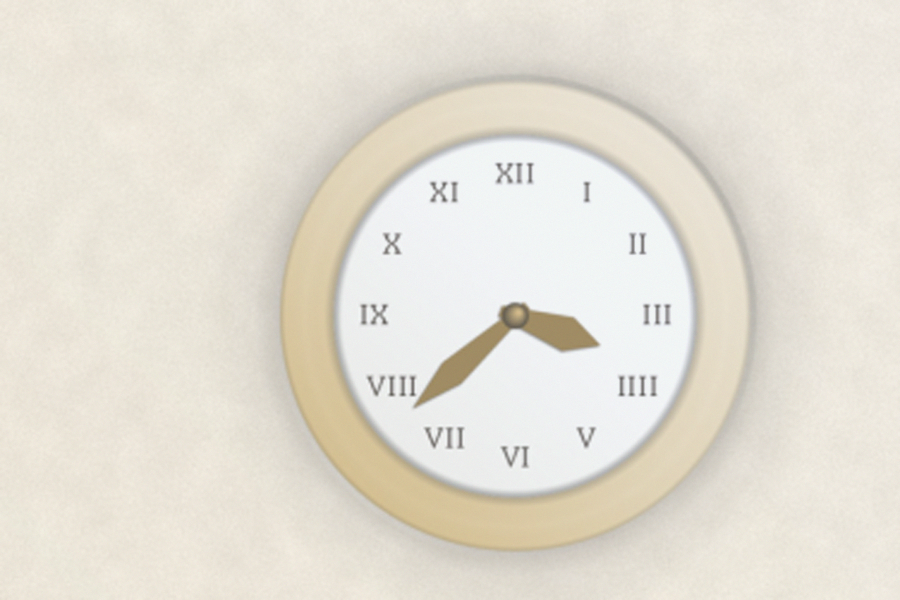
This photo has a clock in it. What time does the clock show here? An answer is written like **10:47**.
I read **3:38**
